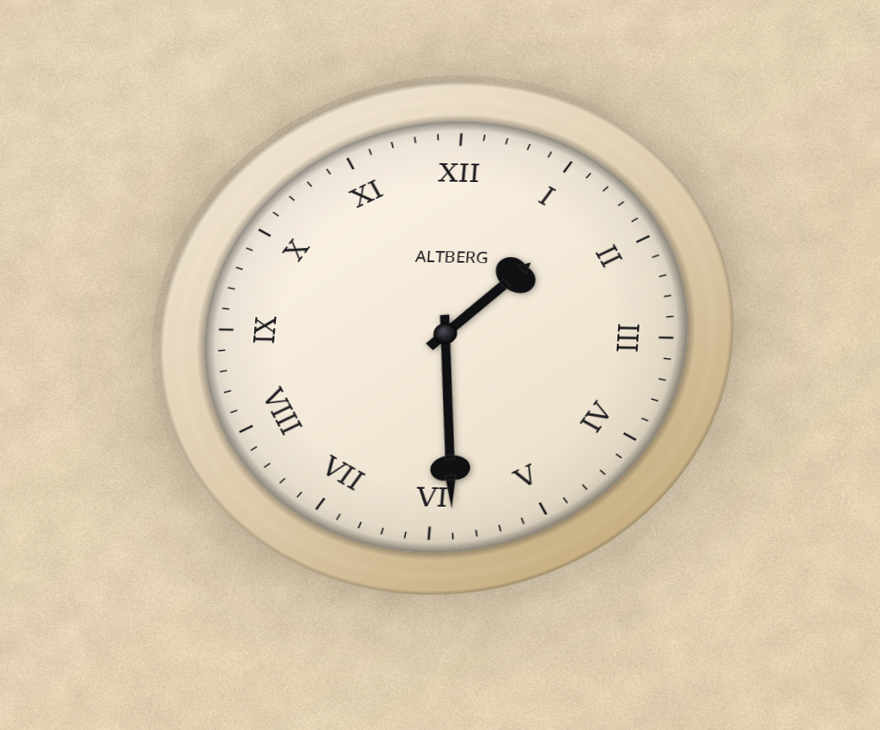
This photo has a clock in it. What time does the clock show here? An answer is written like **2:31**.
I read **1:29**
